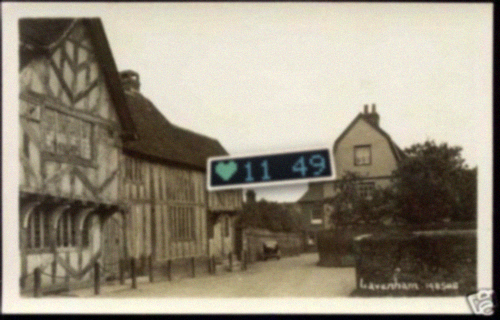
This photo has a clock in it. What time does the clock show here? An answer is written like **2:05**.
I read **11:49**
